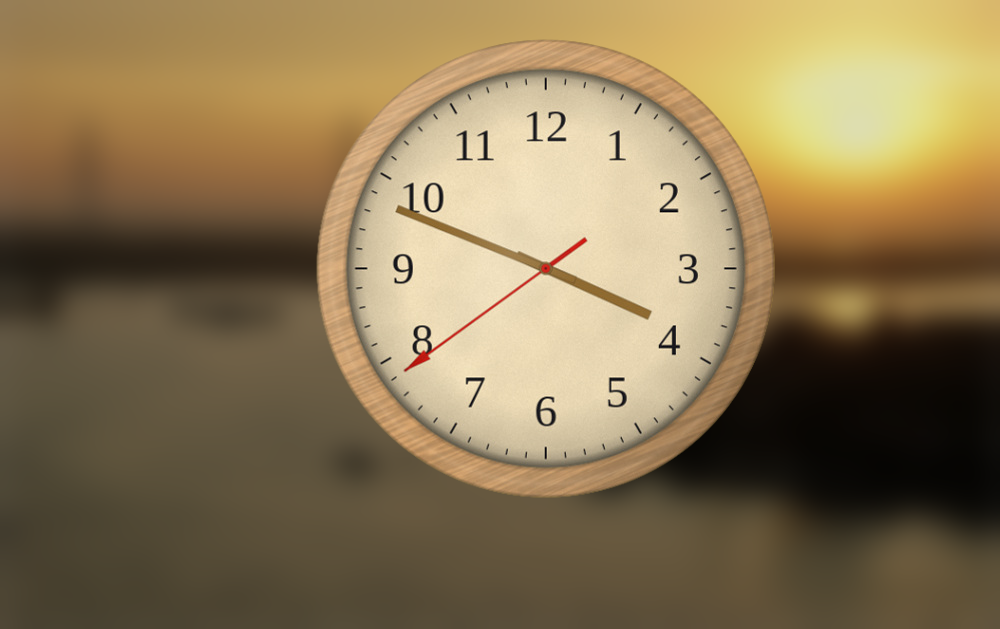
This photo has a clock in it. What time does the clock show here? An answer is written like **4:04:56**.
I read **3:48:39**
